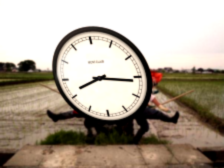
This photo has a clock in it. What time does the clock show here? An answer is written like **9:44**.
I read **8:16**
